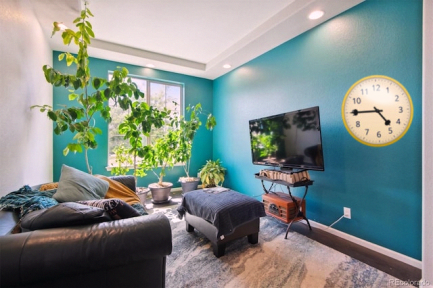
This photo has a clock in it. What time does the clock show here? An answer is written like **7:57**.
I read **4:45**
